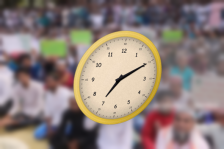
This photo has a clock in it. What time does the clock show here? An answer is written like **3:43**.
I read **7:10**
